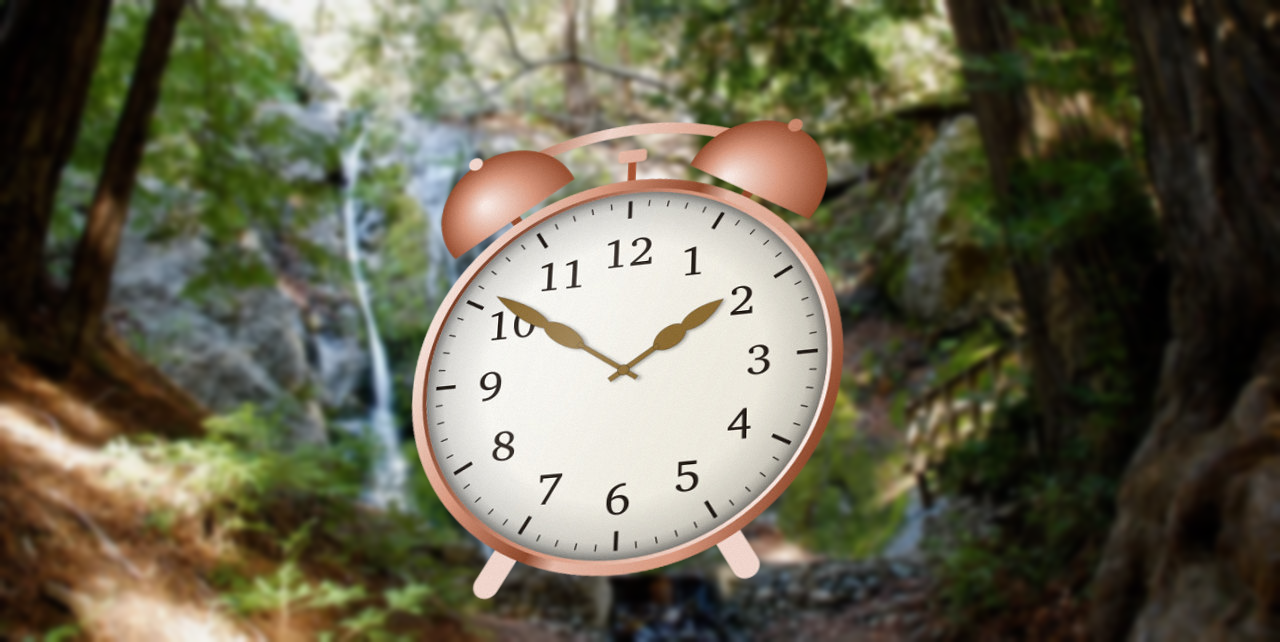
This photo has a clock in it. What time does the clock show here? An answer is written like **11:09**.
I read **1:51**
